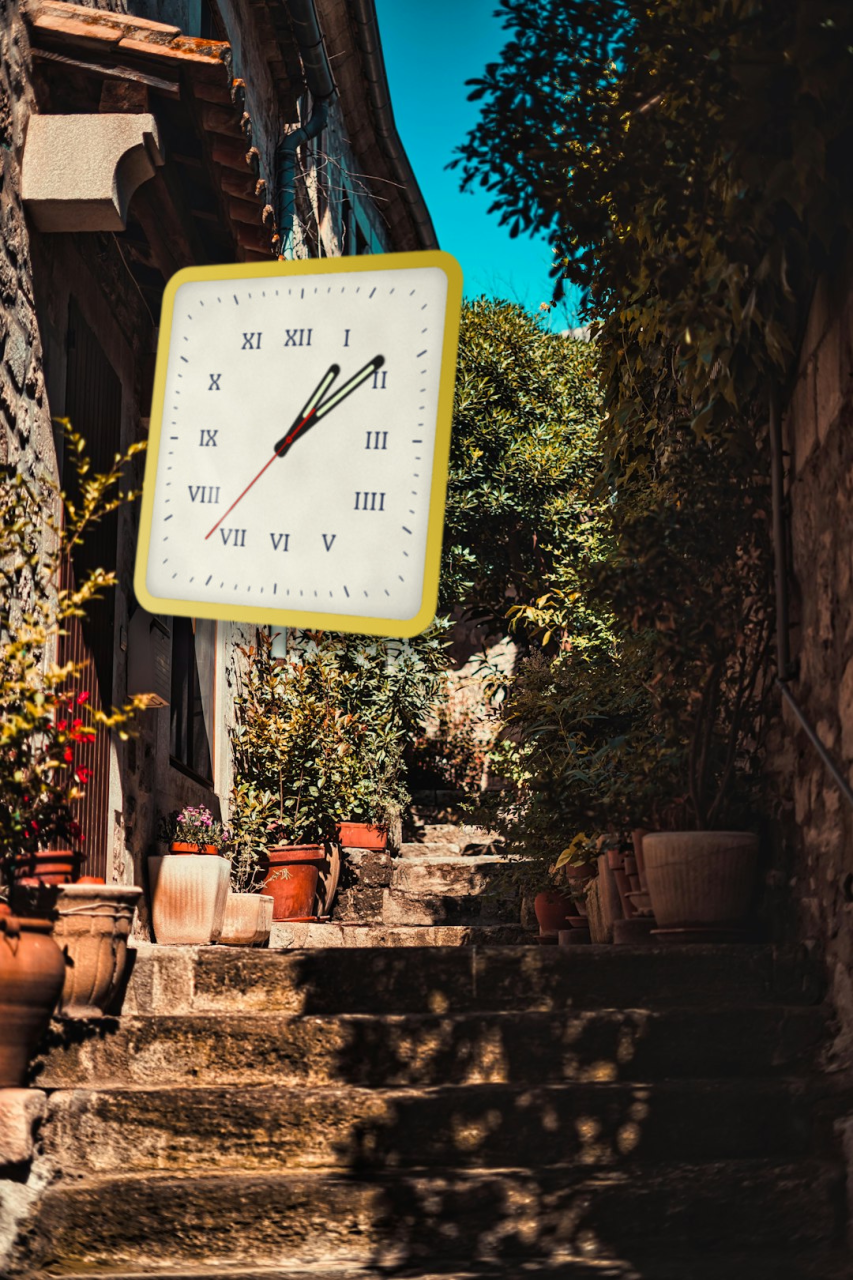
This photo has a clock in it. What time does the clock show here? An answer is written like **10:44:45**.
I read **1:08:37**
